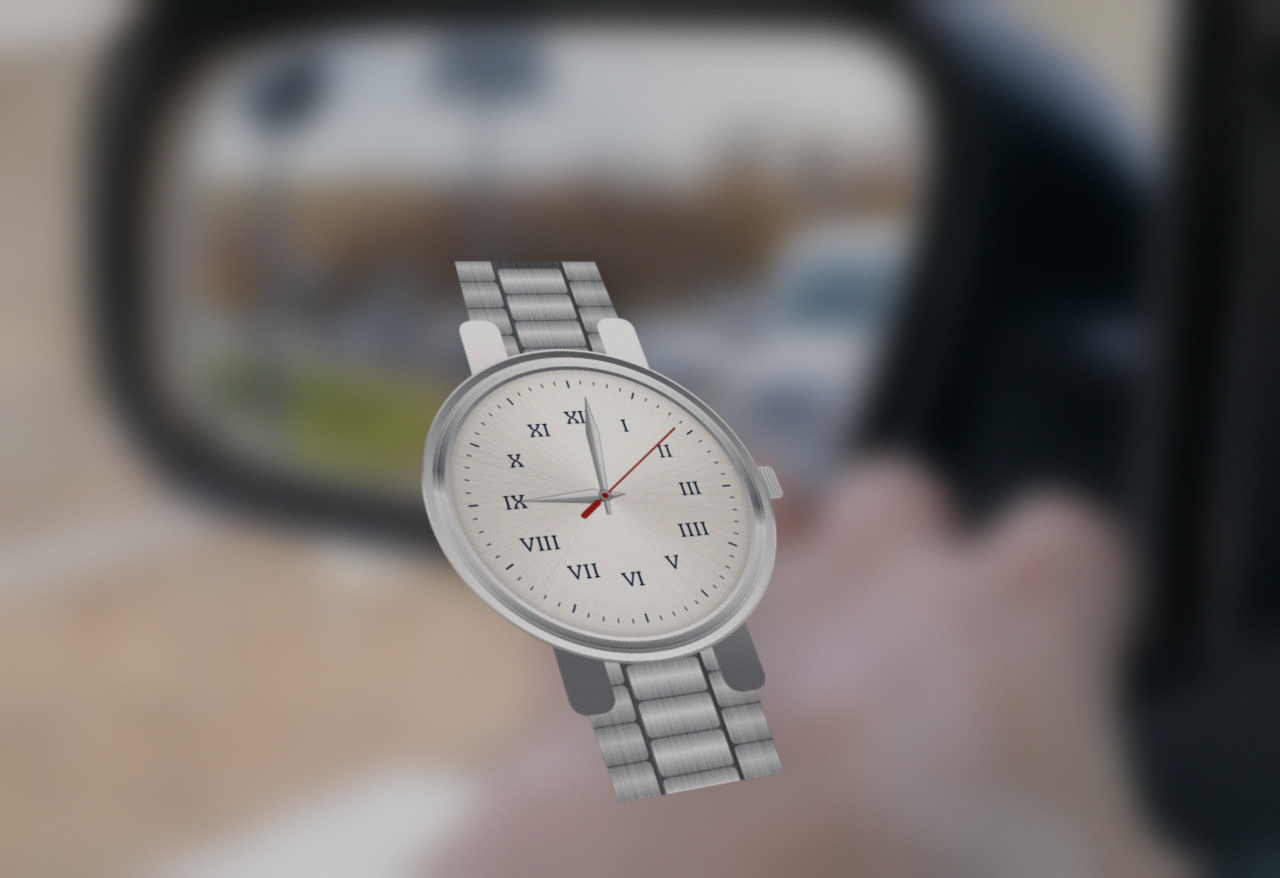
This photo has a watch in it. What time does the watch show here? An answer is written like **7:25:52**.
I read **9:01:09**
